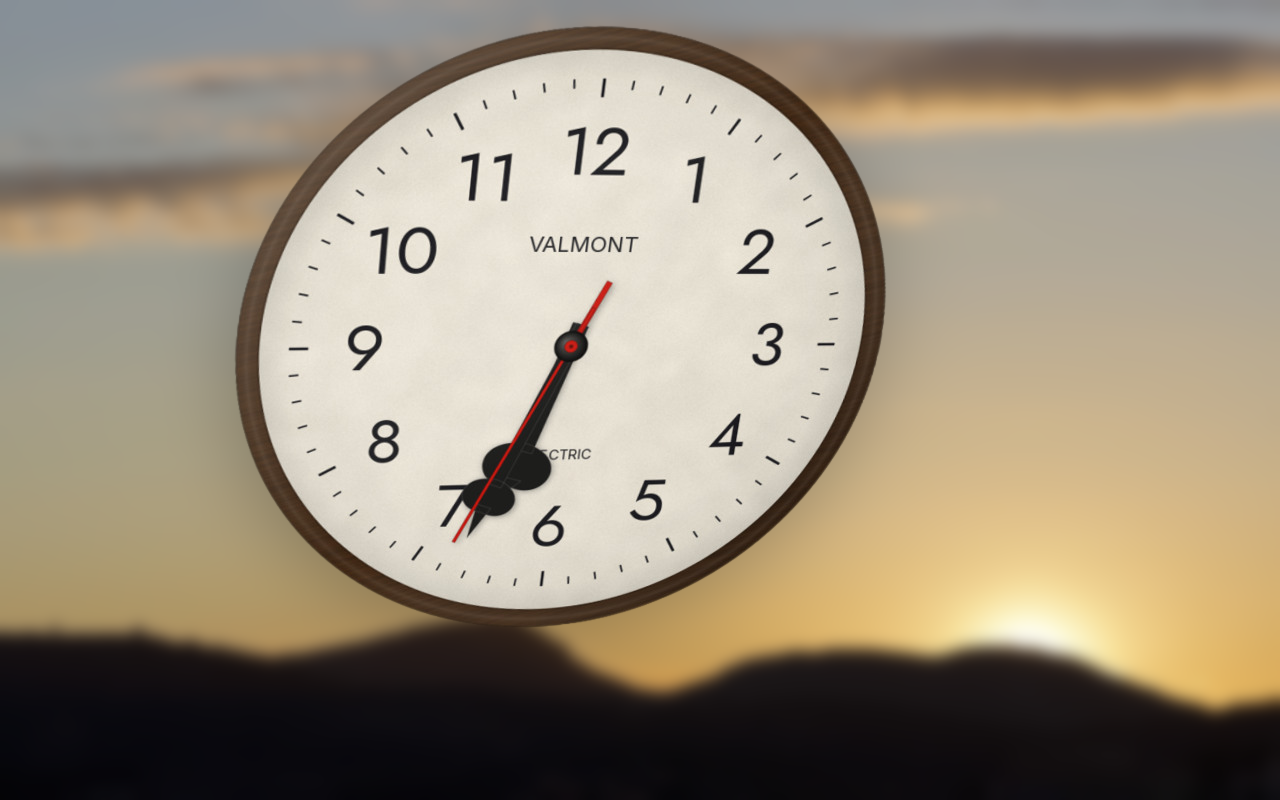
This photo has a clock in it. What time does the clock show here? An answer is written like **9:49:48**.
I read **6:33:34**
